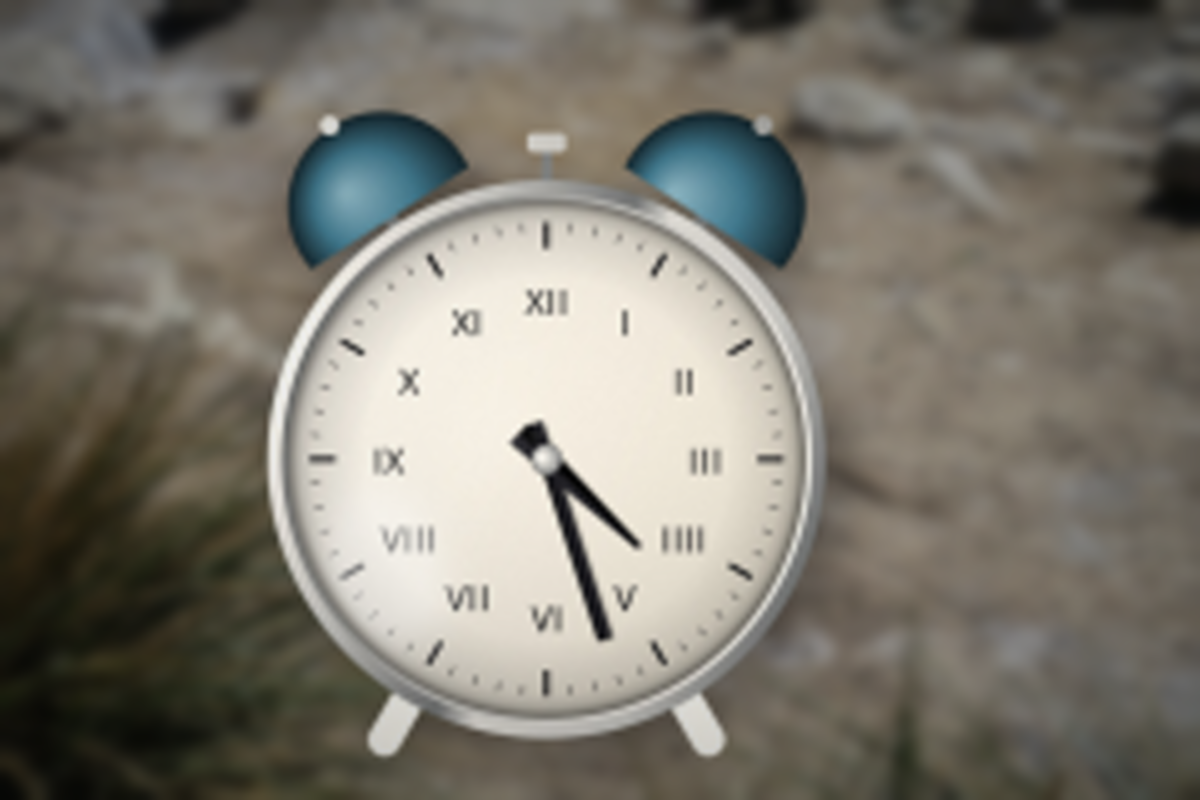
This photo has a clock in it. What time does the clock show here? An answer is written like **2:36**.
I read **4:27**
